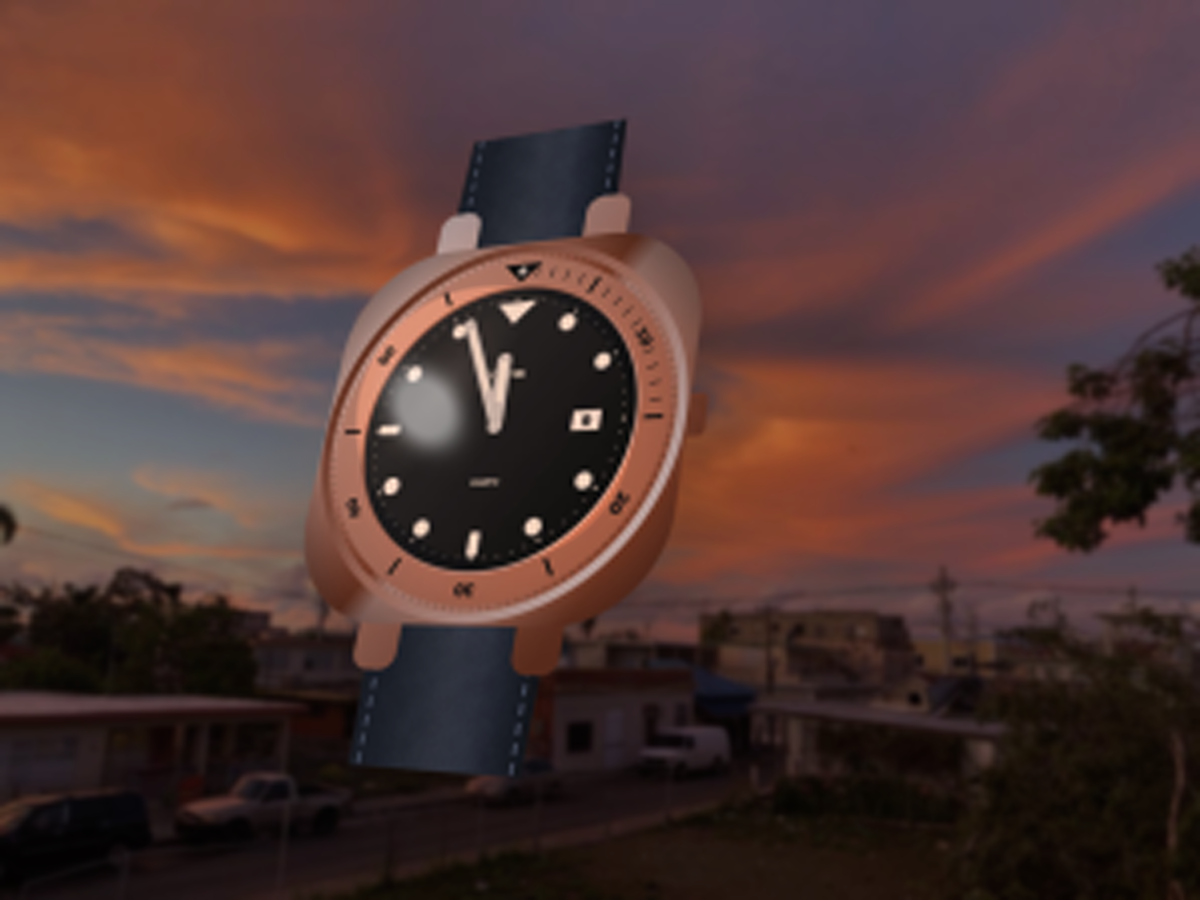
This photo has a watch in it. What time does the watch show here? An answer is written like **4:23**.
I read **11:56**
